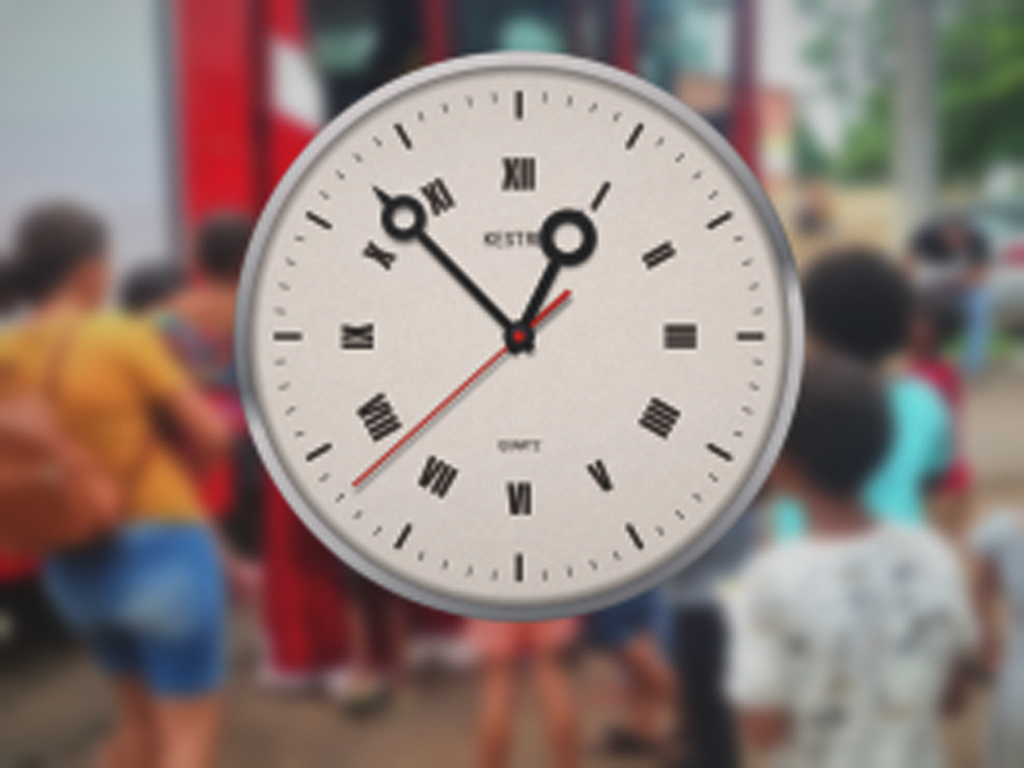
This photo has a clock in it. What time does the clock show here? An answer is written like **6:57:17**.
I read **12:52:38**
